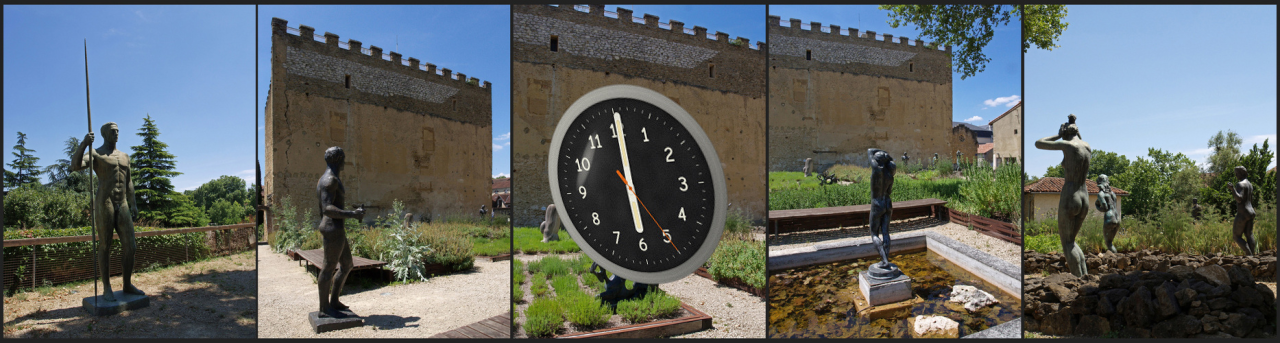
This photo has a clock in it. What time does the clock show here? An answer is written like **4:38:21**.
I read **6:00:25**
